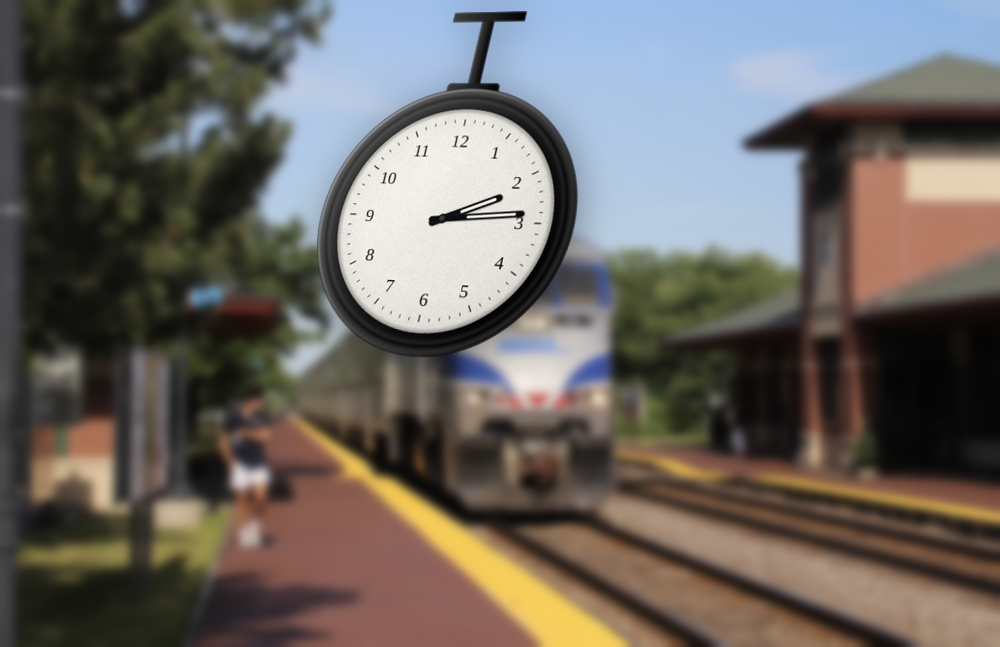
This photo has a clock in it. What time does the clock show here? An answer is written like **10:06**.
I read **2:14**
